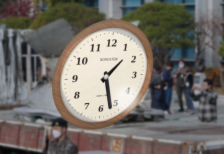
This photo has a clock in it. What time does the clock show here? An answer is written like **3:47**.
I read **1:27**
